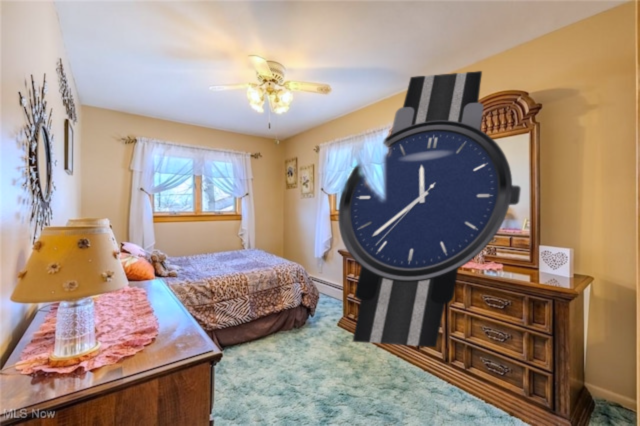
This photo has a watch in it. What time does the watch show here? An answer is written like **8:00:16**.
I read **11:37:36**
